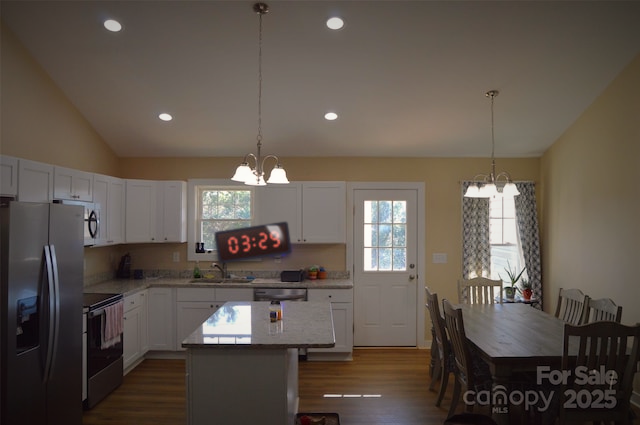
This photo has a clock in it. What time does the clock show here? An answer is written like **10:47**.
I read **3:29**
